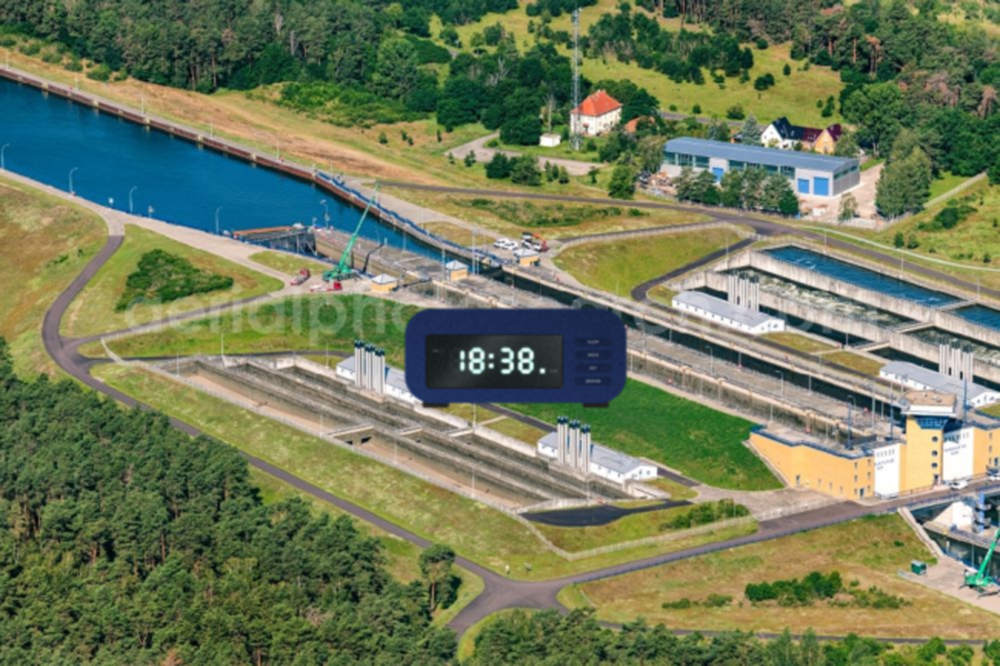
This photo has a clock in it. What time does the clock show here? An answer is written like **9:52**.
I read **18:38**
